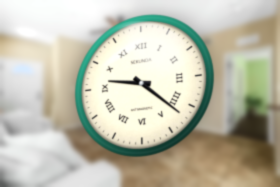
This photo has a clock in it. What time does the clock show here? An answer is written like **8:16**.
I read **9:22**
